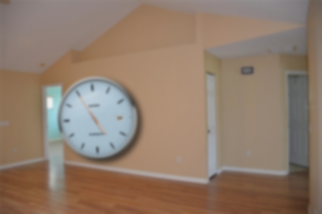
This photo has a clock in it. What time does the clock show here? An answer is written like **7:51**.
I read **4:55**
